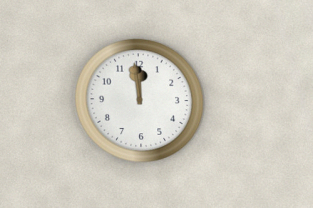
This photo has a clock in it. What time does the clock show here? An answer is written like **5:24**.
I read **11:59**
